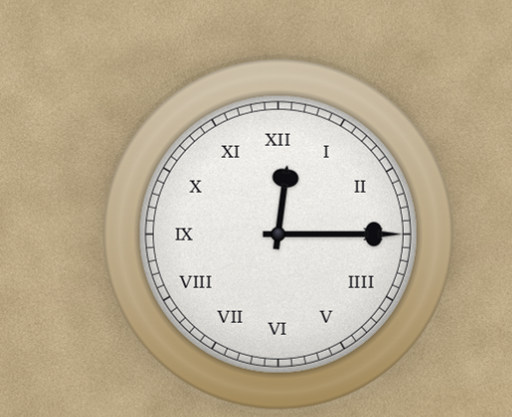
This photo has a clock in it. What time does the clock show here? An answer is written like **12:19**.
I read **12:15**
